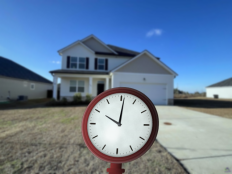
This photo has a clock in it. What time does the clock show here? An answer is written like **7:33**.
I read **10:01**
